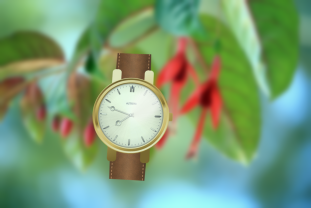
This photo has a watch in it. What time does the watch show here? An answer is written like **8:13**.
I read **7:48**
